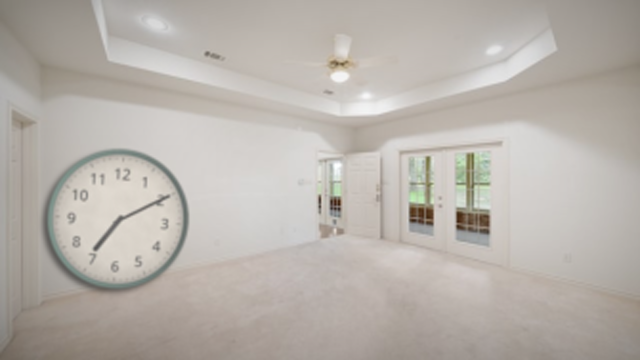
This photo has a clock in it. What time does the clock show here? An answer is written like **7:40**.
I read **7:10**
